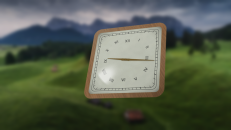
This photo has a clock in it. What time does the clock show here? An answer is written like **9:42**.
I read **9:16**
